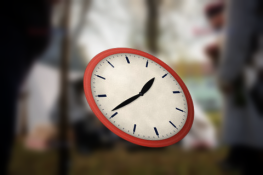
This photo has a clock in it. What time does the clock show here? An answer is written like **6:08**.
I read **1:41**
